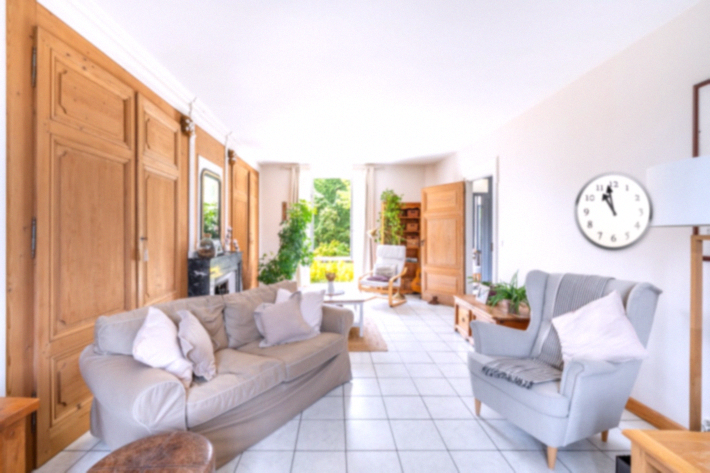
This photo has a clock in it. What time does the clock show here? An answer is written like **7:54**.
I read **10:58**
